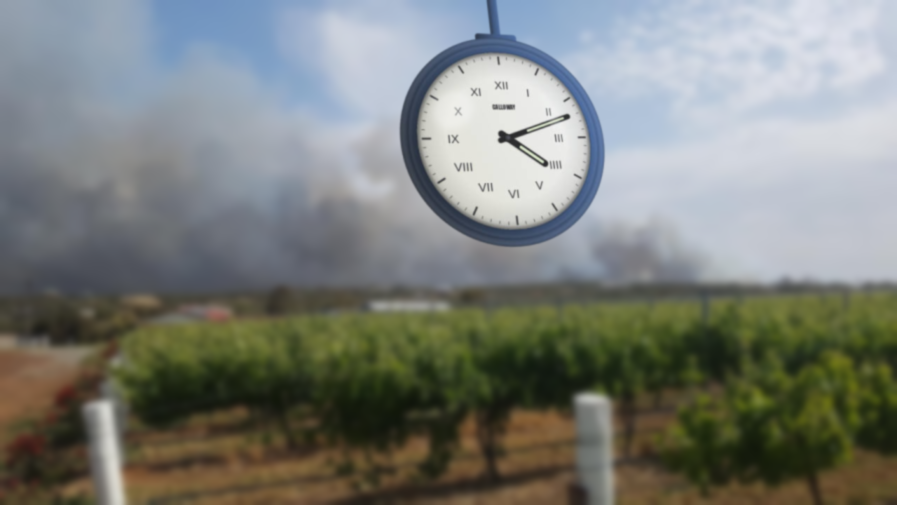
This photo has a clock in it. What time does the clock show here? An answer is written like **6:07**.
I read **4:12**
